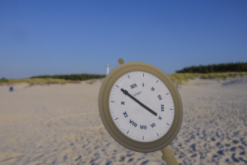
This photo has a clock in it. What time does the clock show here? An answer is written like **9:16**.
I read **4:55**
